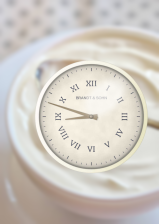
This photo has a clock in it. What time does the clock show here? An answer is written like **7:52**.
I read **8:48**
